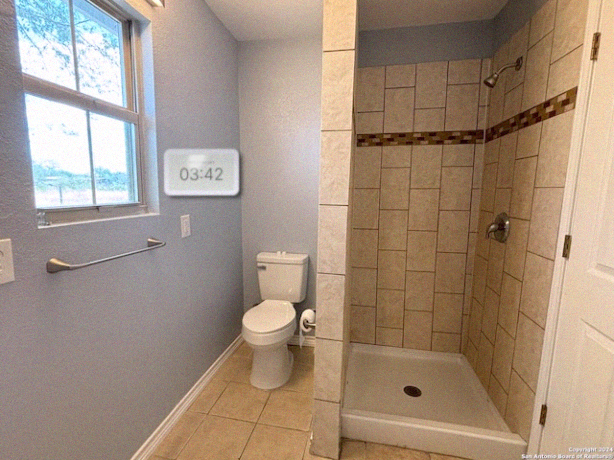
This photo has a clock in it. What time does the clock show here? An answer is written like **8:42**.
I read **3:42**
